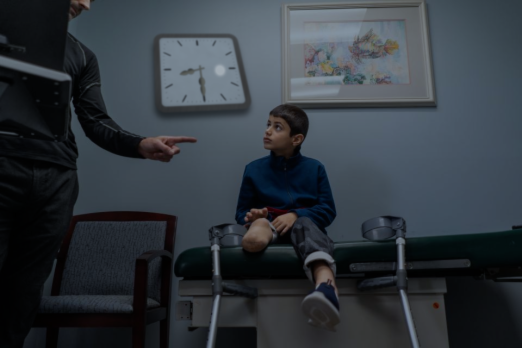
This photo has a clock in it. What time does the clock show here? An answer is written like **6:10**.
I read **8:30**
